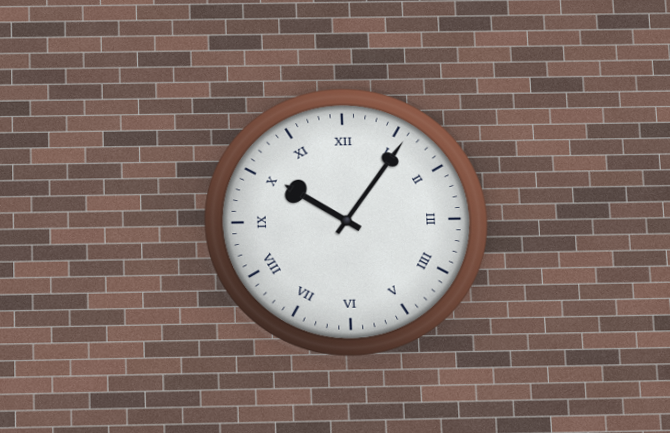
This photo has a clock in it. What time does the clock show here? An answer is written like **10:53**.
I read **10:06**
